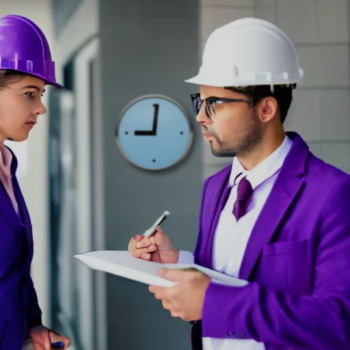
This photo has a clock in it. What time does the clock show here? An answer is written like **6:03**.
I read **9:01**
